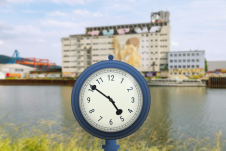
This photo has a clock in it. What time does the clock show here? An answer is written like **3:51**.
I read **4:51**
